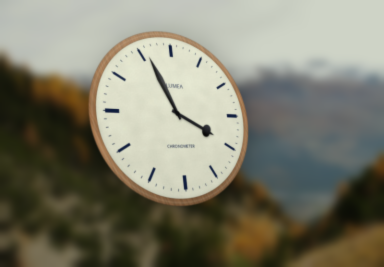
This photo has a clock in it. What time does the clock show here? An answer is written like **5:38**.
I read **3:56**
